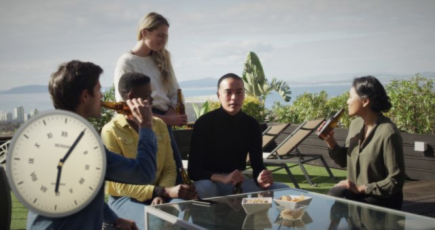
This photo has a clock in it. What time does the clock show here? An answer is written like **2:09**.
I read **6:05**
